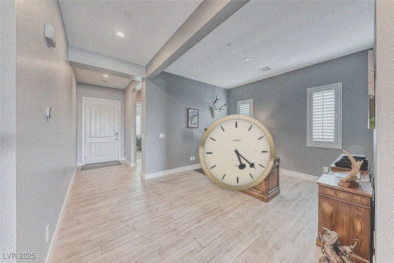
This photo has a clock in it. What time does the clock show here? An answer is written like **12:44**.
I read **5:22**
